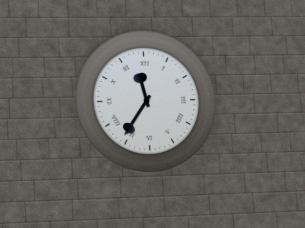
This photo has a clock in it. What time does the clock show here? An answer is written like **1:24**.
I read **11:36**
